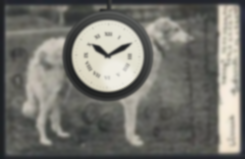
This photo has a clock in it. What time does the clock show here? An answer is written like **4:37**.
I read **10:10**
